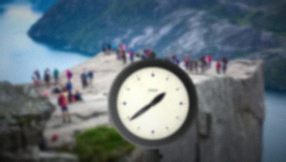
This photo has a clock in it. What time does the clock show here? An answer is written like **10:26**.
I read **1:39**
